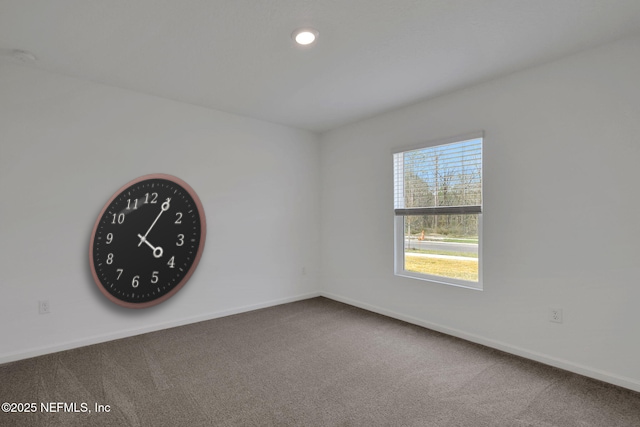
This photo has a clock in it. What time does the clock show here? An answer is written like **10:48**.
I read **4:05**
